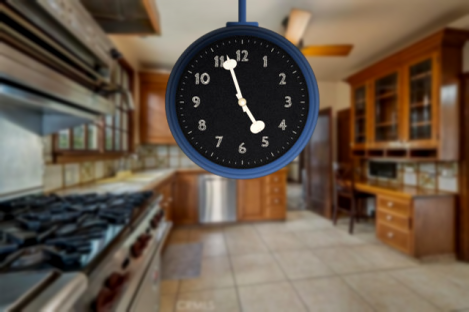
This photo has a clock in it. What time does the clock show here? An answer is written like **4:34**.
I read **4:57**
